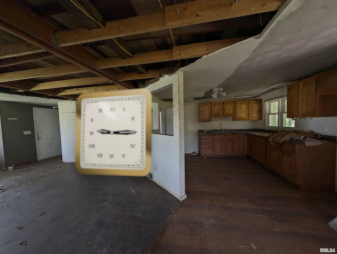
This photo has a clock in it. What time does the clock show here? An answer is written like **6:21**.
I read **9:15**
